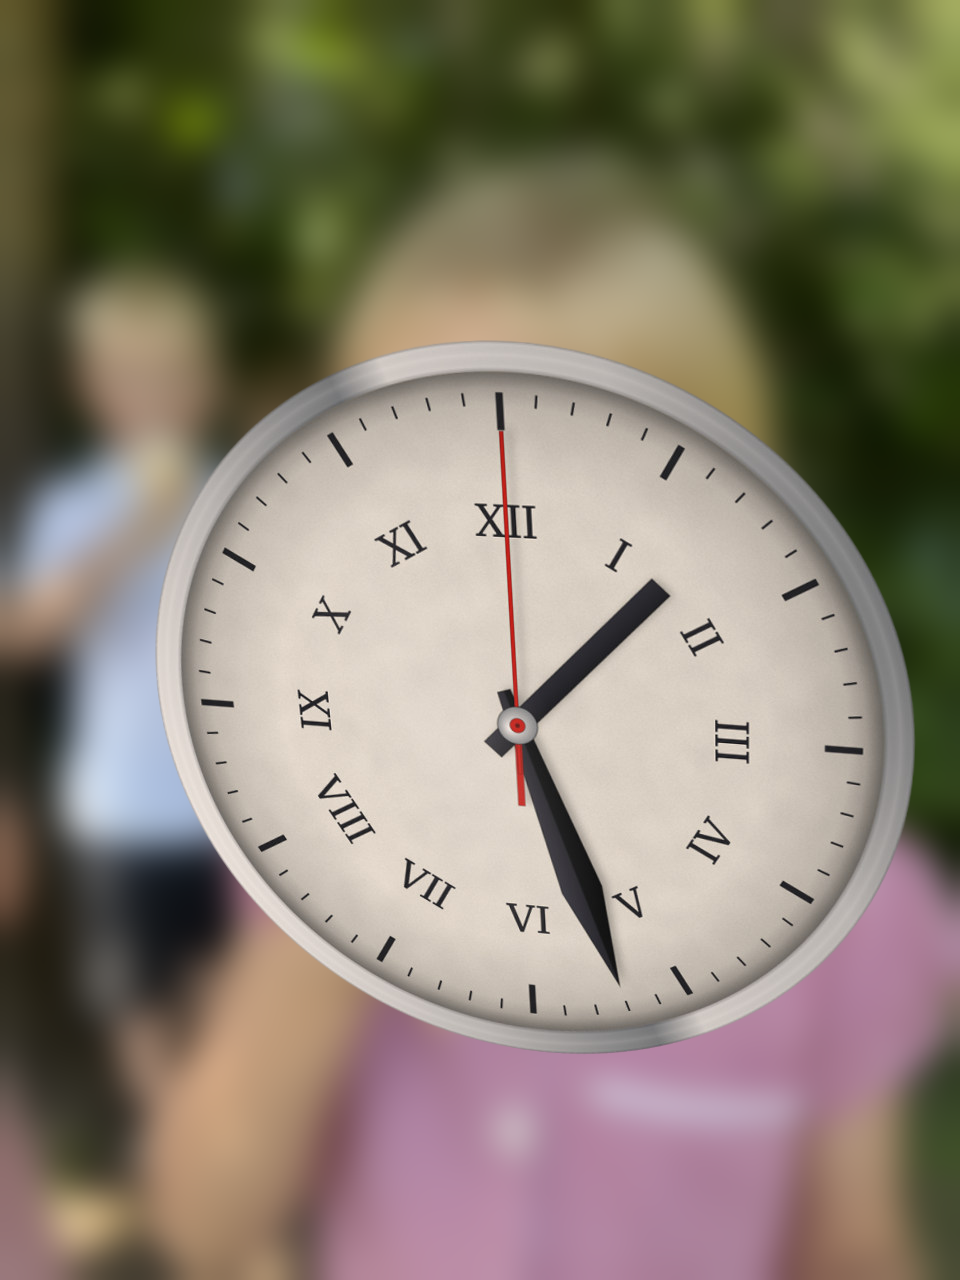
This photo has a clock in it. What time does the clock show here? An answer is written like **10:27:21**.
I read **1:27:00**
